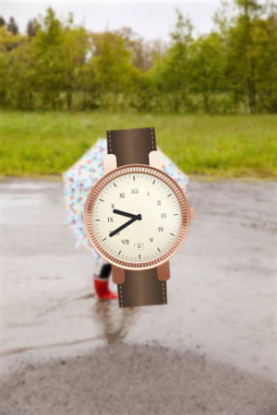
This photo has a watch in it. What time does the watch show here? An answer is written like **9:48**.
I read **9:40**
